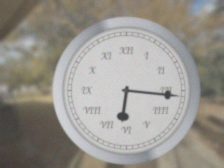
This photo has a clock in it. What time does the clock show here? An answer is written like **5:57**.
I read **6:16**
